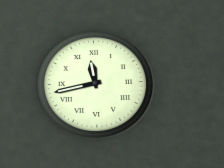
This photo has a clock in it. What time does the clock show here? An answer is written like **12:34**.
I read **11:43**
